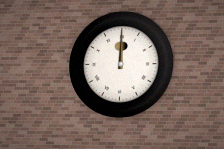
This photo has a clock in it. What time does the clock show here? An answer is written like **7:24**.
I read **12:00**
